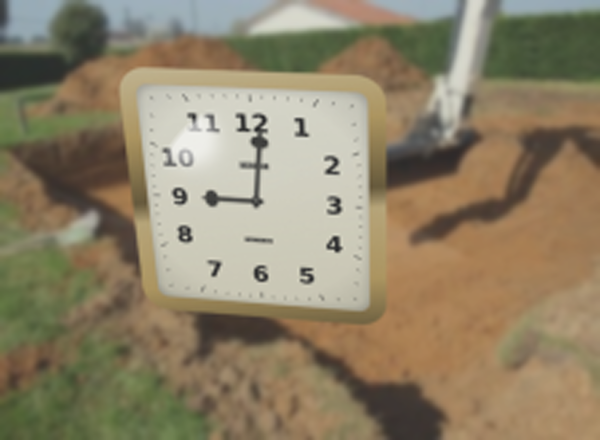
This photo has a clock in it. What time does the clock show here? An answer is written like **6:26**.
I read **9:01**
